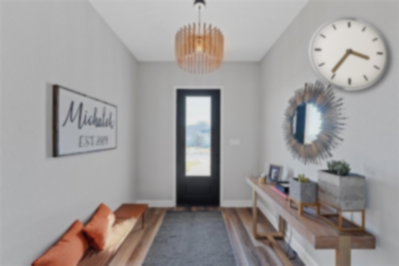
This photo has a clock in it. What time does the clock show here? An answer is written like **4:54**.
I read **3:36**
